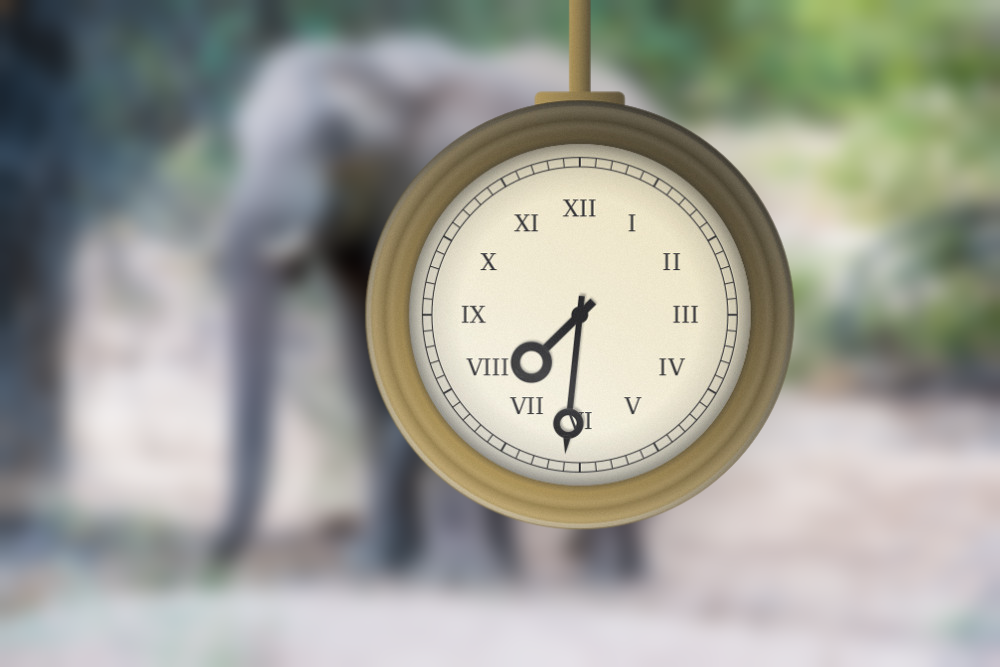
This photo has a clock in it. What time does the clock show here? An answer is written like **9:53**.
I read **7:31**
